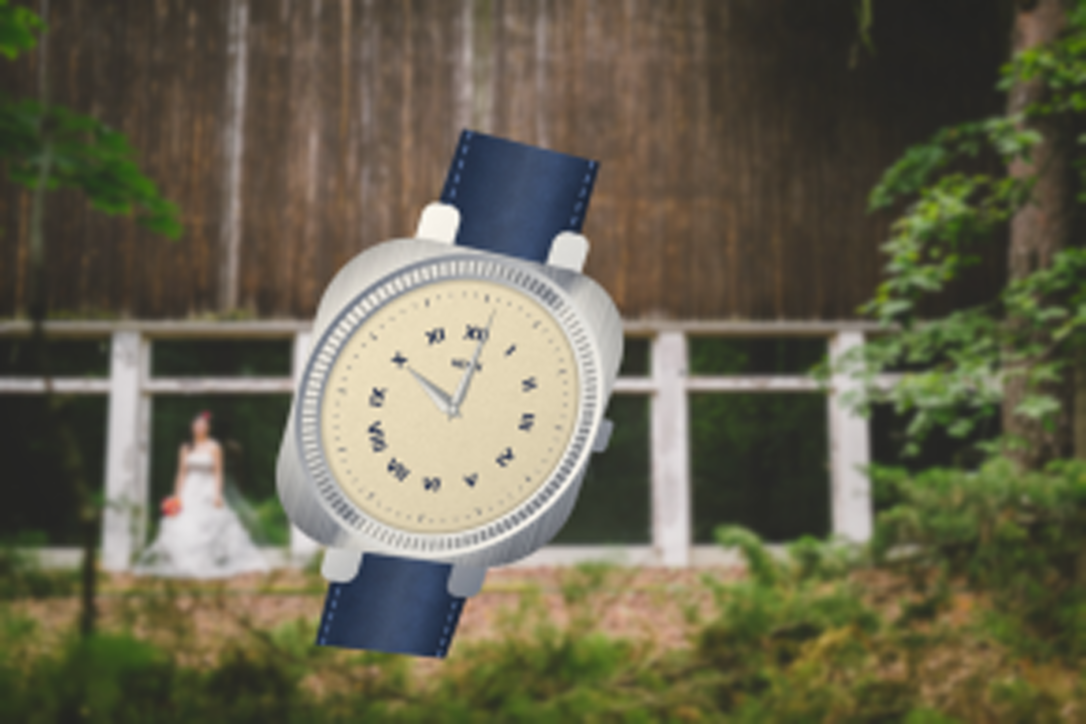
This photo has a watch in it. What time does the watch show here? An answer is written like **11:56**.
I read **10:01**
